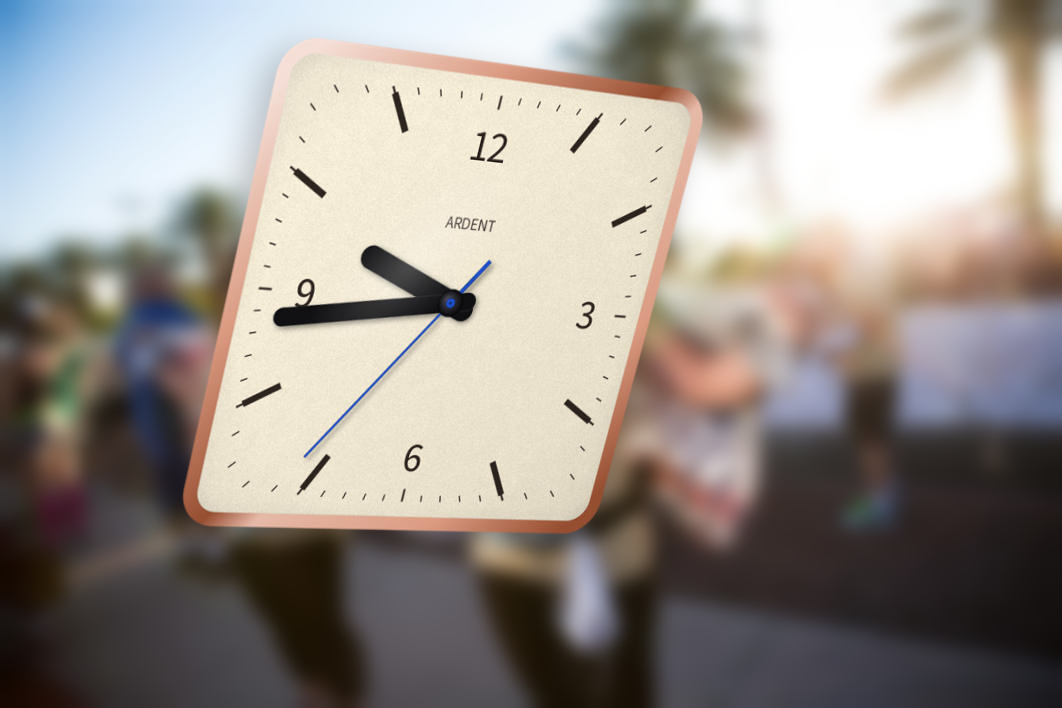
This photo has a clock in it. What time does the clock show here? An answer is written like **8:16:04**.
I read **9:43:36**
